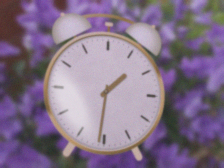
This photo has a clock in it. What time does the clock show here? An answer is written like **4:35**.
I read **1:31**
